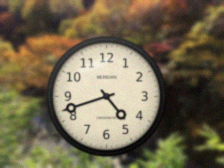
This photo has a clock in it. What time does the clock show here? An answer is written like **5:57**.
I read **4:42**
